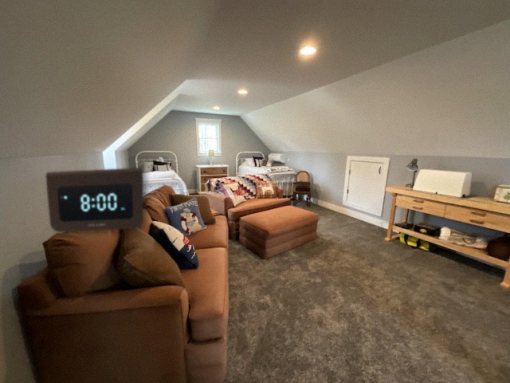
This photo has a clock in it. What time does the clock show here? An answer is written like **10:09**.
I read **8:00**
